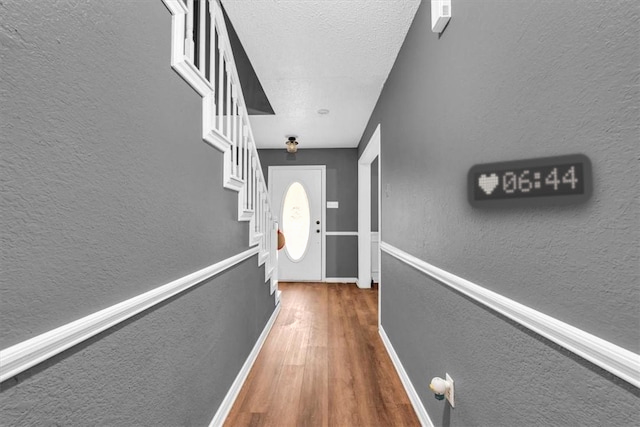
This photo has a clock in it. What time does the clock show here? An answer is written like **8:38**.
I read **6:44**
